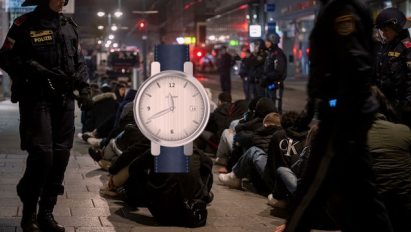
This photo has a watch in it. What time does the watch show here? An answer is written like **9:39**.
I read **11:41**
